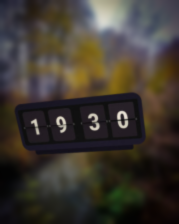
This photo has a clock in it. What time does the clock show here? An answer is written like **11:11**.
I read **19:30**
